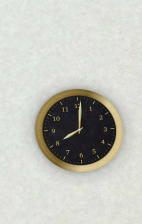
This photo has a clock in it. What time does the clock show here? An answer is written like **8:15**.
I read **8:01**
